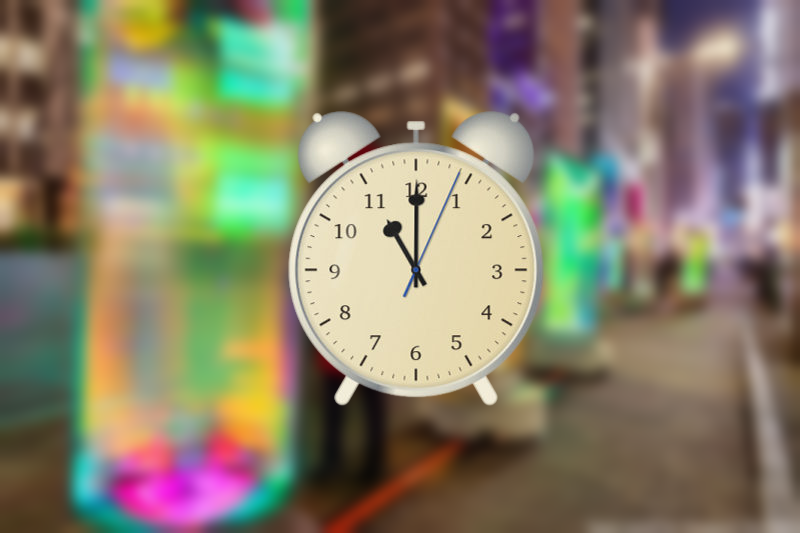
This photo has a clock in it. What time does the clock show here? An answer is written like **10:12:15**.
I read **11:00:04**
